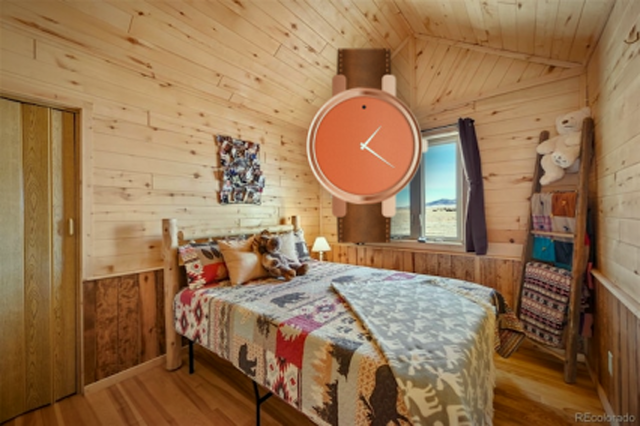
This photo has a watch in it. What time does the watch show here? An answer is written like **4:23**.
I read **1:21**
